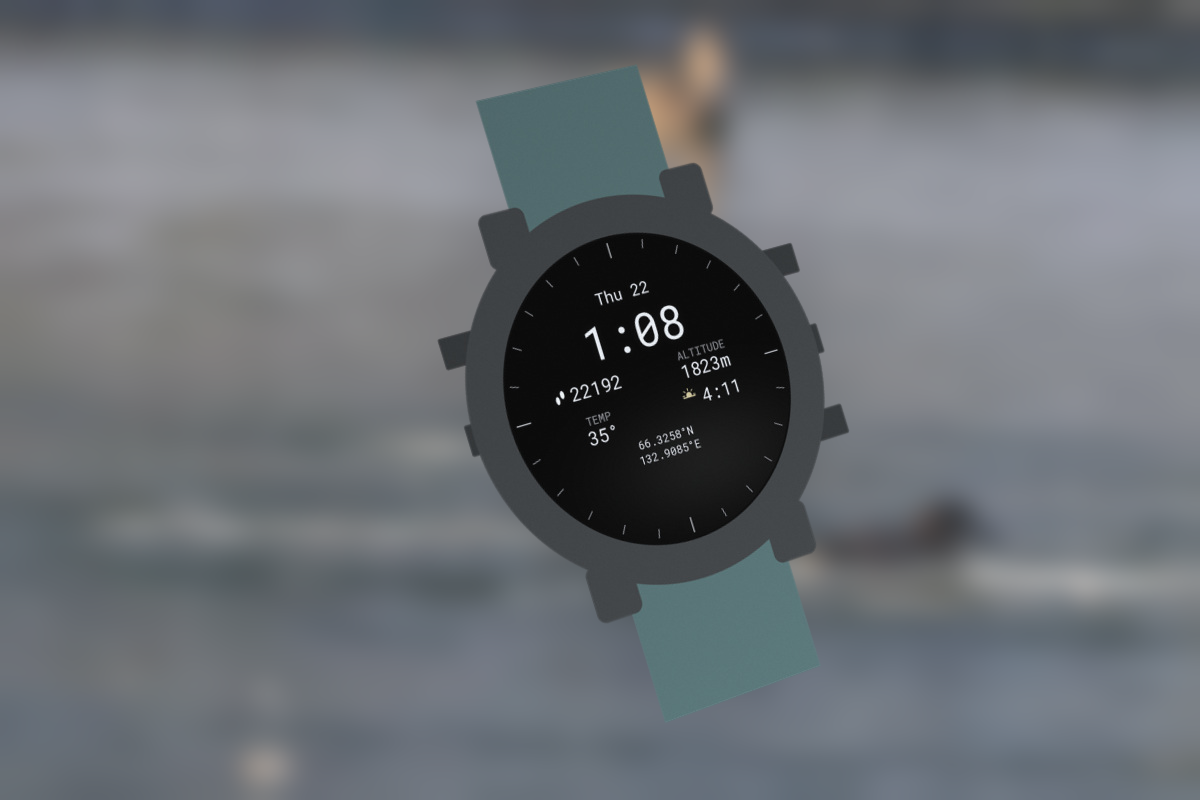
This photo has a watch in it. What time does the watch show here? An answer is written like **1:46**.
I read **1:08**
